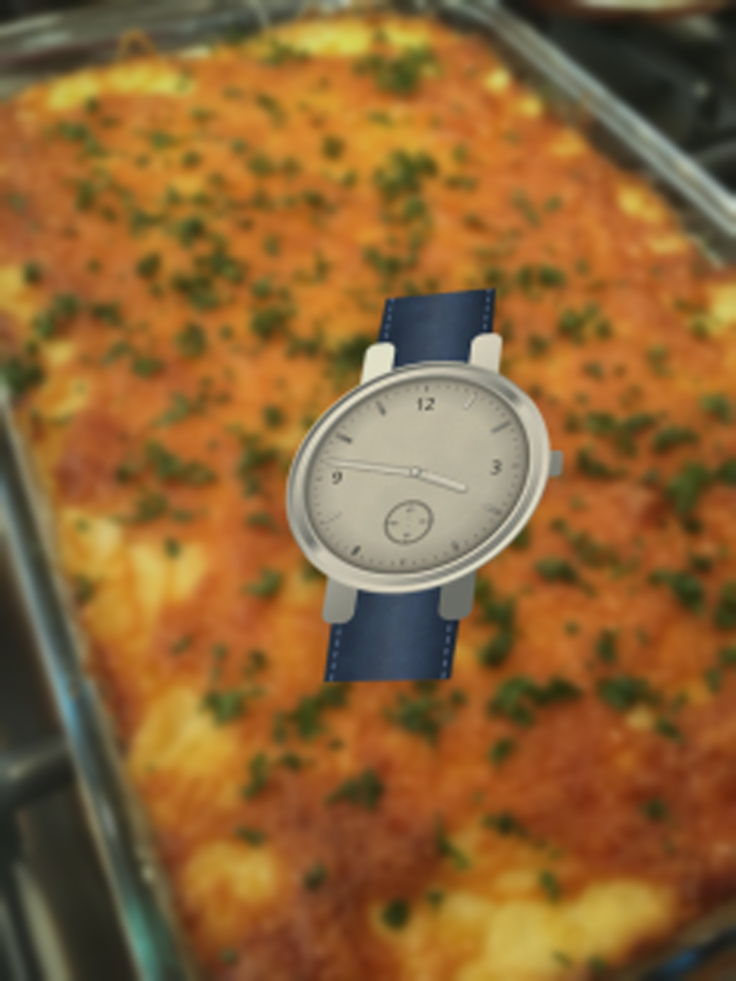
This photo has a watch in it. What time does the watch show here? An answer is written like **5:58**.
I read **3:47**
